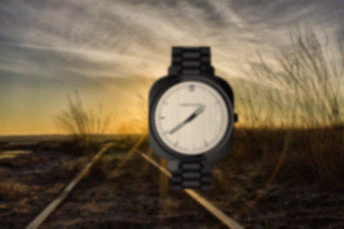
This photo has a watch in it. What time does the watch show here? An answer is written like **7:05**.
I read **1:39**
